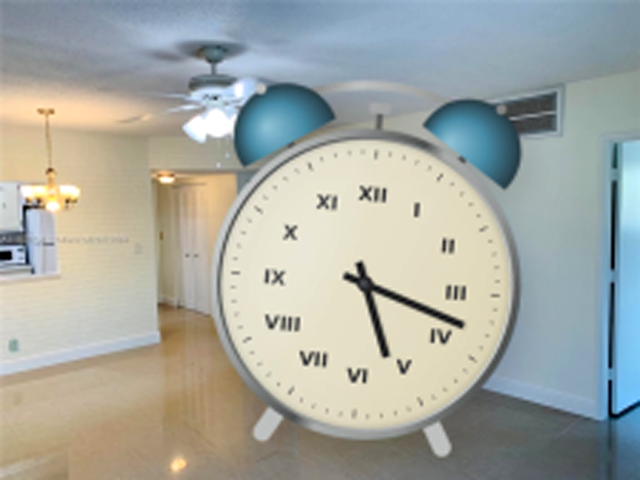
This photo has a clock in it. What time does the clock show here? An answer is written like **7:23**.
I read **5:18**
